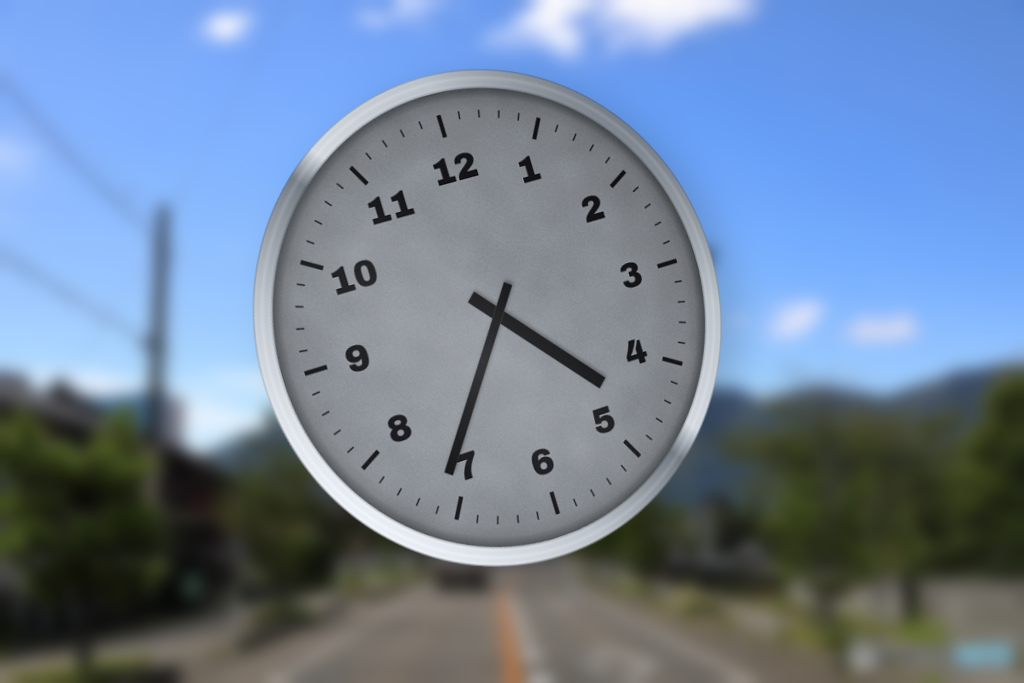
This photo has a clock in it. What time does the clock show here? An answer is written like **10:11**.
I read **4:36**
